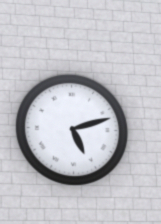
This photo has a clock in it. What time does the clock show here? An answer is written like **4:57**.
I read **5:12**
